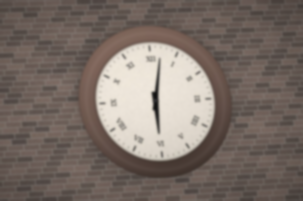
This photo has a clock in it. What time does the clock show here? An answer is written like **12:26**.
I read **6:02**
